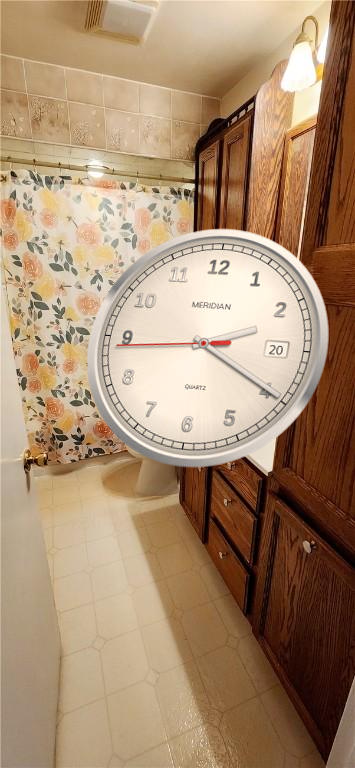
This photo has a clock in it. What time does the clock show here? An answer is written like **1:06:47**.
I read **2:19:44**
